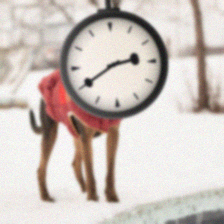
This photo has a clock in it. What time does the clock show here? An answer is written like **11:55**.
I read **2:40**
